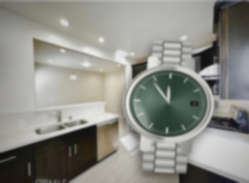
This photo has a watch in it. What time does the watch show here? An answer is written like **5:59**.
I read **11:54**
